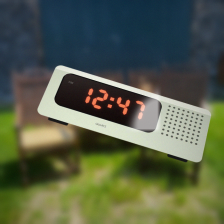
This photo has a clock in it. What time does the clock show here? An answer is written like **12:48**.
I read **12:47**
